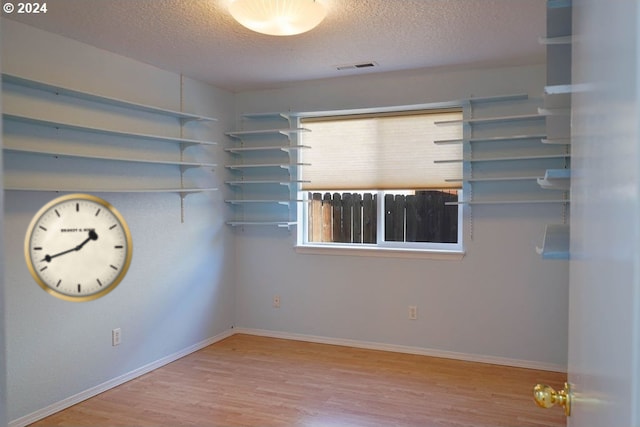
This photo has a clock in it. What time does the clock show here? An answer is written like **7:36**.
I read **1:42**
